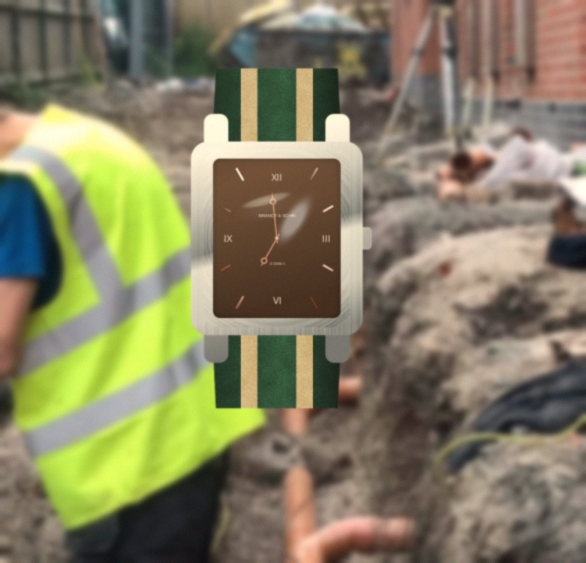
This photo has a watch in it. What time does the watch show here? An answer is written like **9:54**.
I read **6:59**
